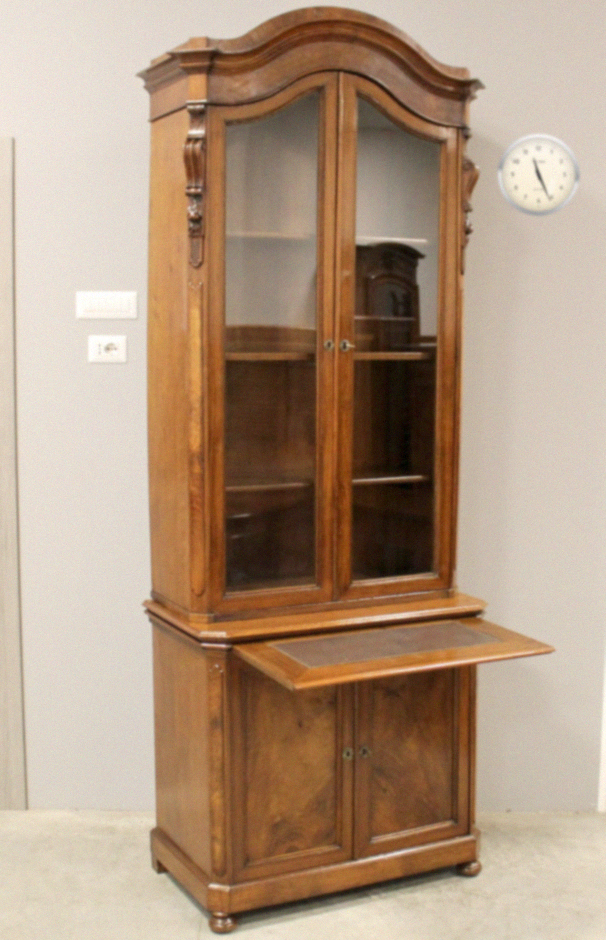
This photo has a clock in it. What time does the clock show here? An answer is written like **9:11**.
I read **11:26**
